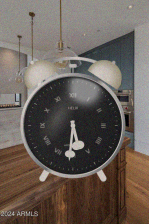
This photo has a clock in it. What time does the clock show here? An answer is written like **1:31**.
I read **5:31**
